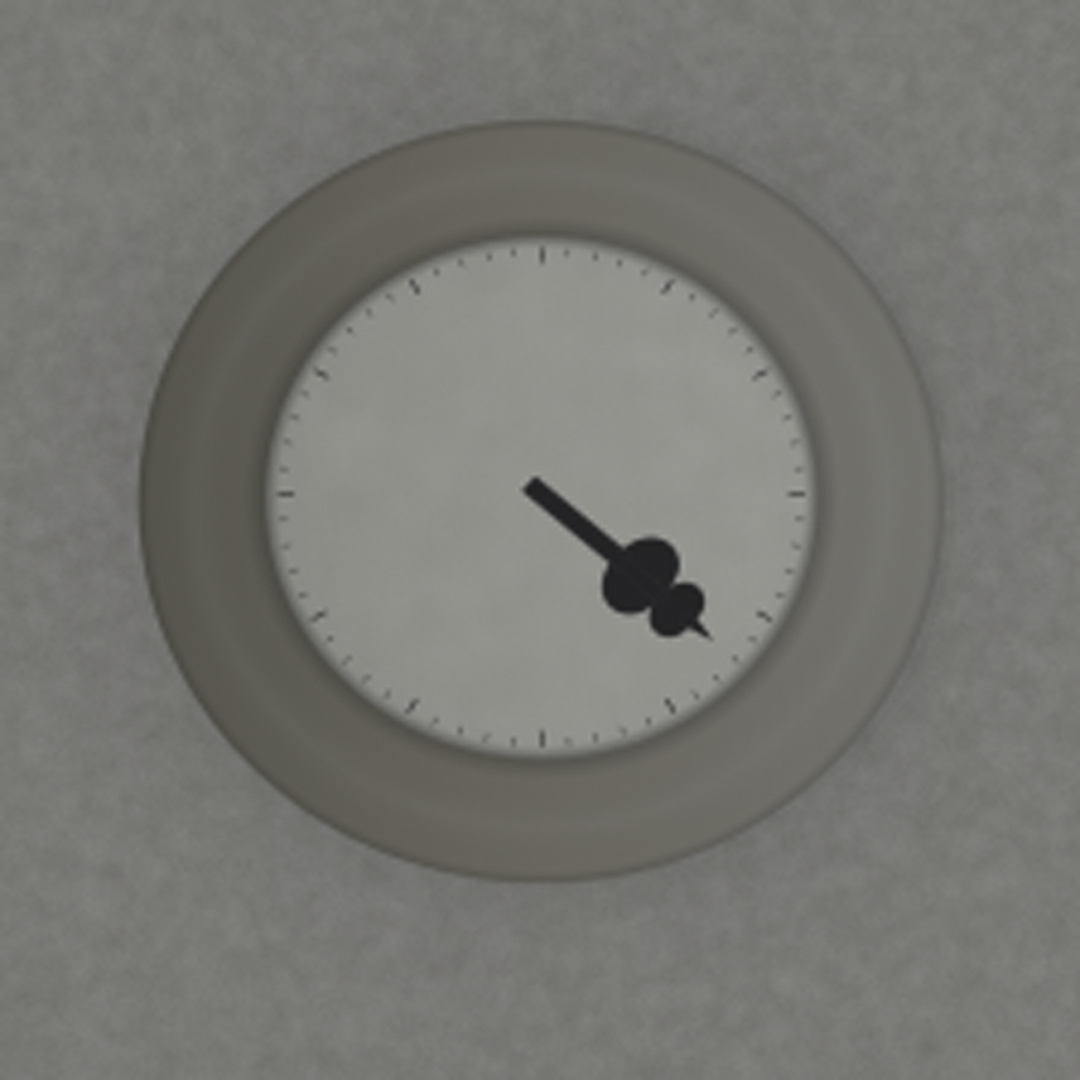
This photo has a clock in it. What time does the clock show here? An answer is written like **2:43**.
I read **4:22**
